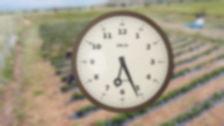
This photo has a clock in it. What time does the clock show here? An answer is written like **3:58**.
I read **6:26**
